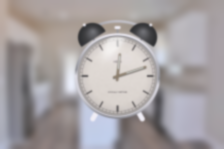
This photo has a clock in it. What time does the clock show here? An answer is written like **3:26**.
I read **12:12**
